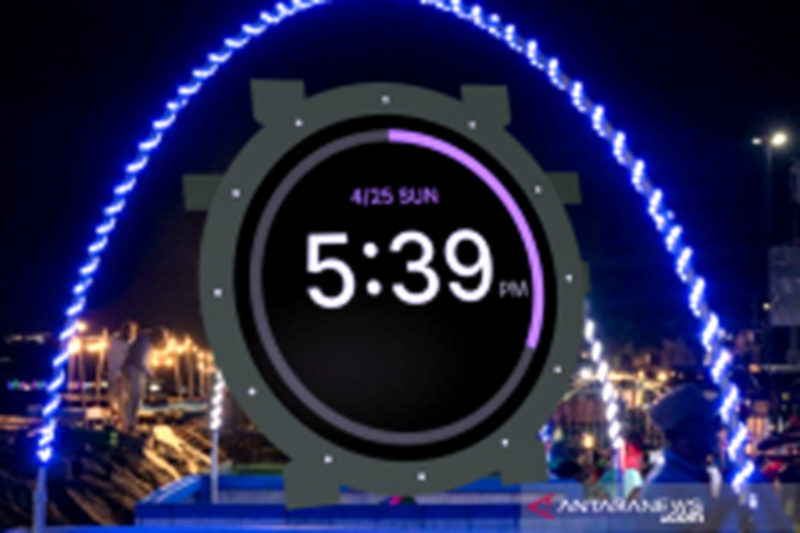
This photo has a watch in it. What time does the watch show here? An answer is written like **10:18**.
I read **5:39**
